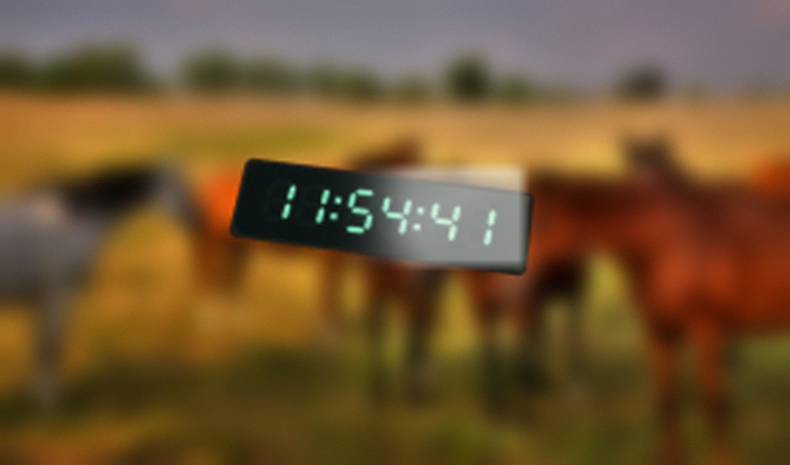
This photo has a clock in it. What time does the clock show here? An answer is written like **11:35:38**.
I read **11:54:41**
